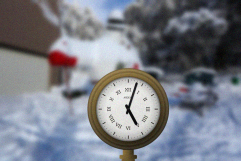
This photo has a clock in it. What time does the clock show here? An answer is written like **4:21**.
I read **5:03**
